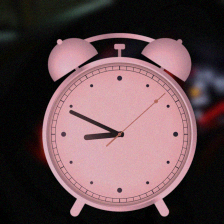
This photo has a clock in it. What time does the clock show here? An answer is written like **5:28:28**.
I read **8:49:08**
